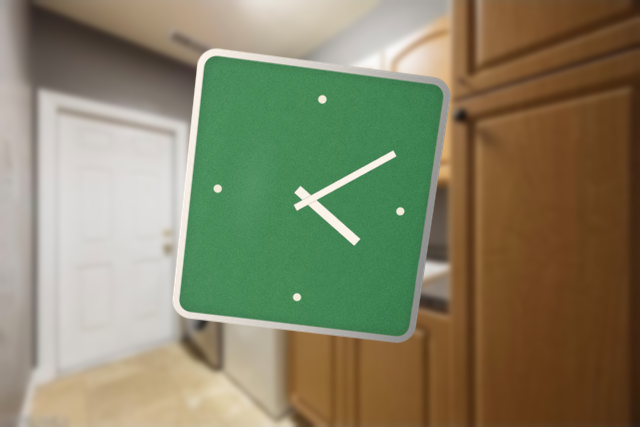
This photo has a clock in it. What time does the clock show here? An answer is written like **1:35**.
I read **4:09**
